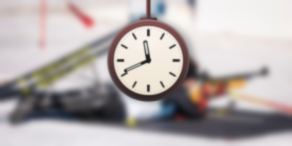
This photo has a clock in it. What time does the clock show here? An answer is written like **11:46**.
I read **11:41**
